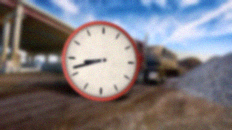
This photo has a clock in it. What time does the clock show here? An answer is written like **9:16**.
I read **8:42**
